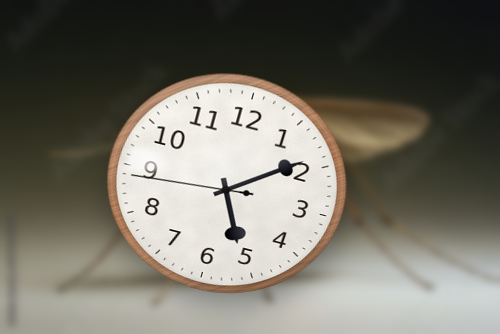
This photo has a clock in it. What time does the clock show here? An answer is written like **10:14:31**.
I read **5:08:44**
